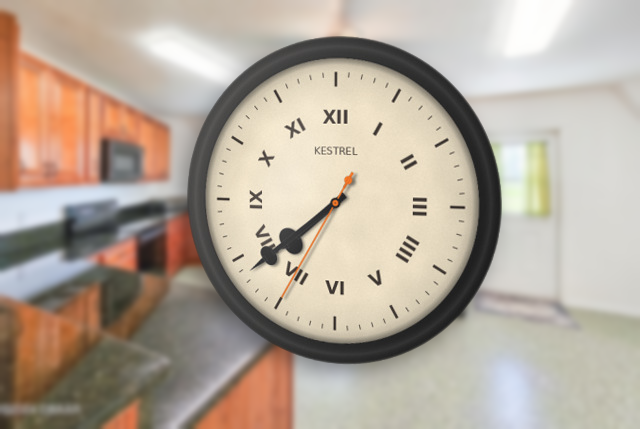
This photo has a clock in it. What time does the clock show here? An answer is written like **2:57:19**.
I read **7:38:35**
